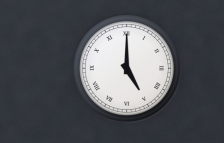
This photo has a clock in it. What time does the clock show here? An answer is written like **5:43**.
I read **5:00**
